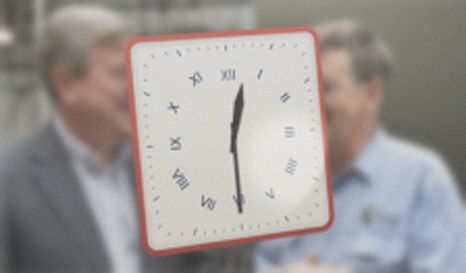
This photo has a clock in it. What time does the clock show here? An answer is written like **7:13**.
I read **12:30**
